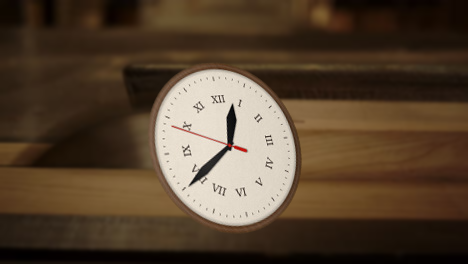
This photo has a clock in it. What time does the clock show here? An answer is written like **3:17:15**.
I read **12:39:49**
